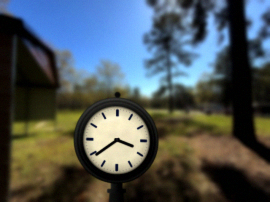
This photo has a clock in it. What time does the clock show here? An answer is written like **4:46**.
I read **3:39**
